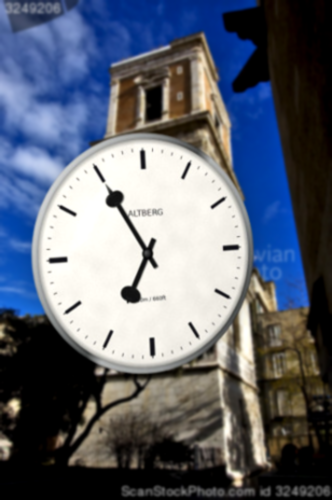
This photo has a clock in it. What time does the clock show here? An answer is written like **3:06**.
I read **6:55**
